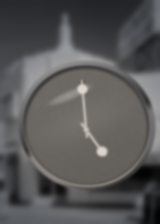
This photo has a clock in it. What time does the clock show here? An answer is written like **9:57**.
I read **5:00**
